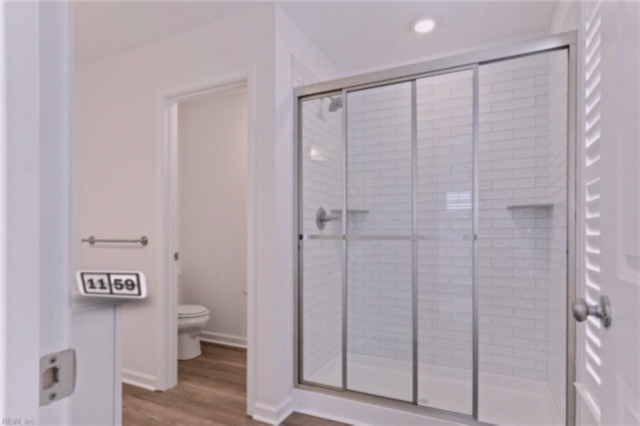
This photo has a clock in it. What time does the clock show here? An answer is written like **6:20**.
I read **11:59**
